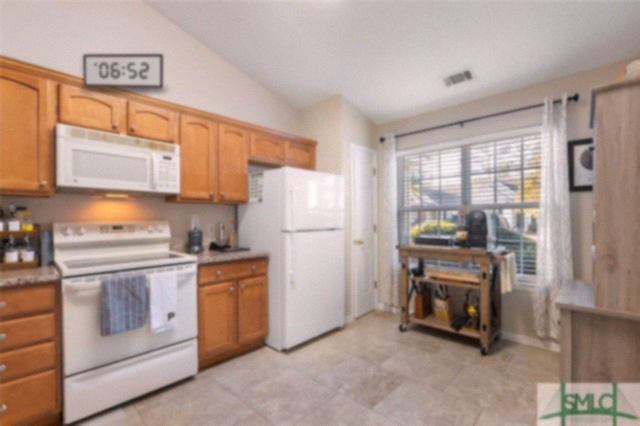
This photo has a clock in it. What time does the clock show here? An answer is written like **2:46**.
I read **6:52**
